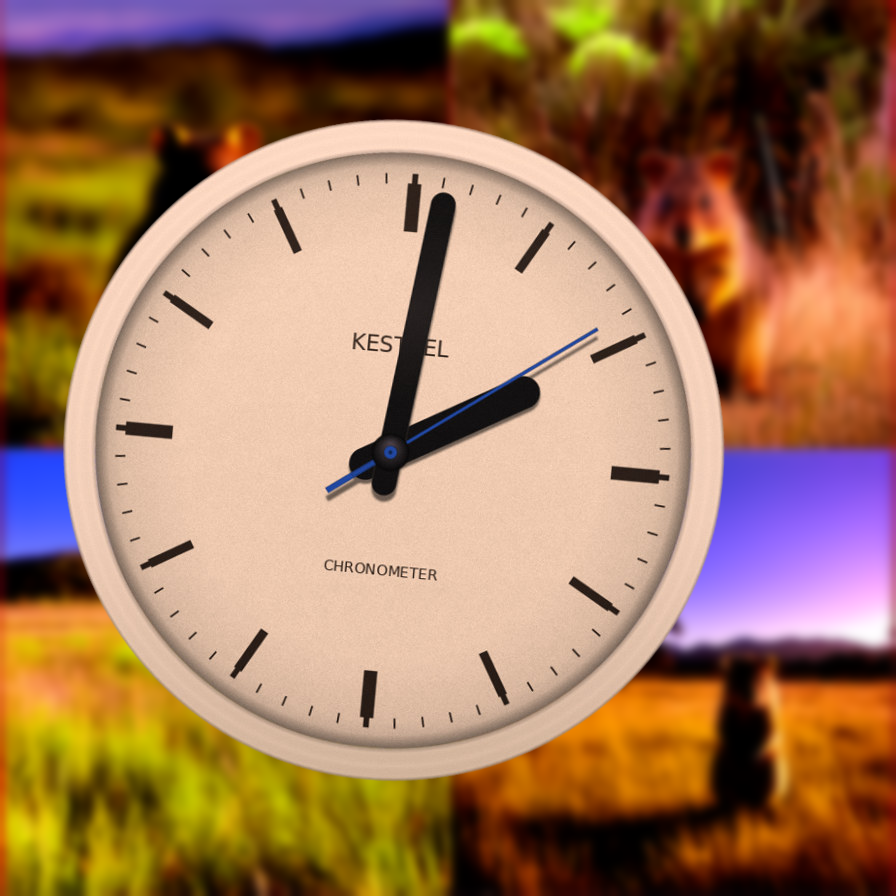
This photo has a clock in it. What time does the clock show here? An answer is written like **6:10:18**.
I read **2:01:09**
